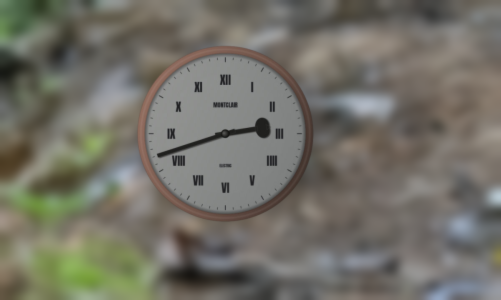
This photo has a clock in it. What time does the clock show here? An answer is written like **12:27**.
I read **2:42**
